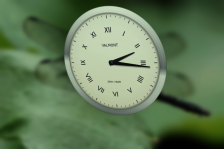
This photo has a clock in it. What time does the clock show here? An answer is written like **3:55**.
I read **2:16**
